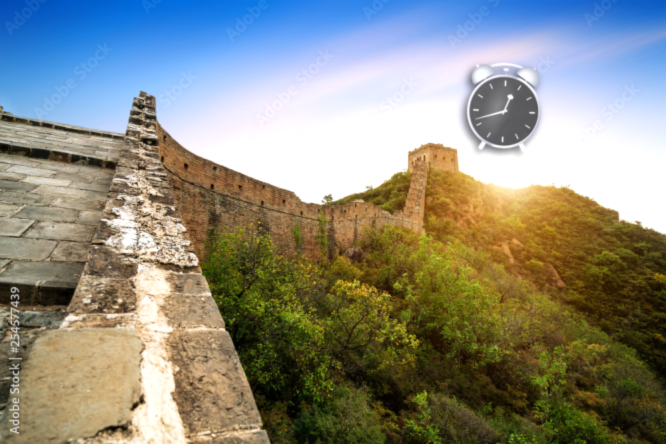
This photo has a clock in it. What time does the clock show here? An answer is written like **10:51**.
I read **12:42**
